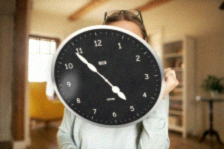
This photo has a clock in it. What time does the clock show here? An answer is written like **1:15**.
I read **4:54**
